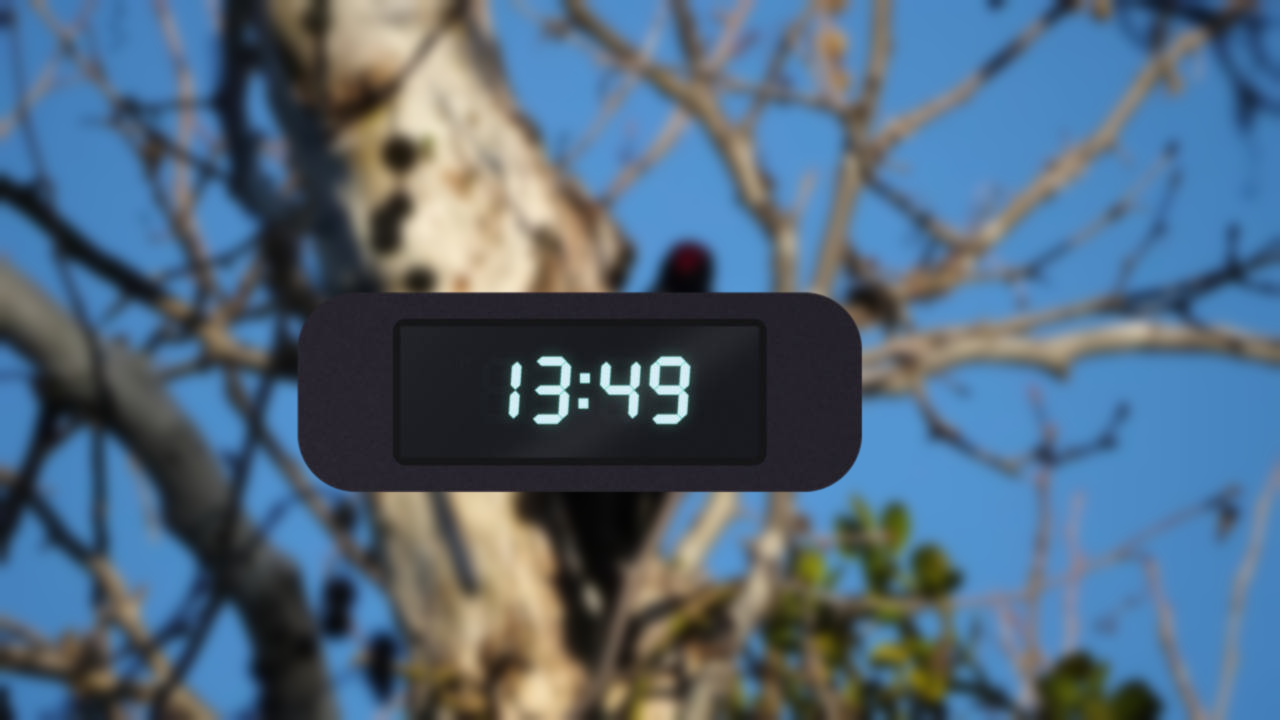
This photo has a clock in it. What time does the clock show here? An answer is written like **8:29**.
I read **13:49**
